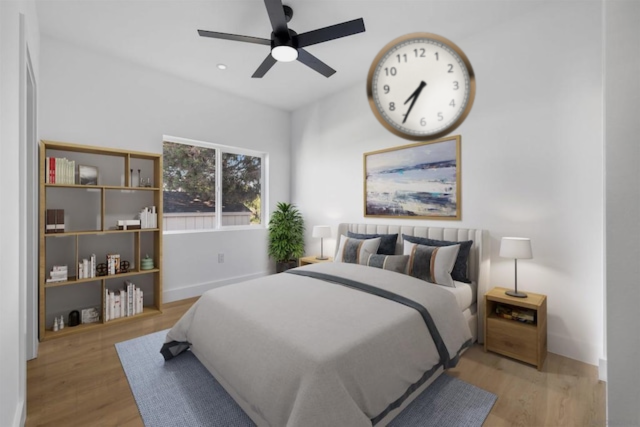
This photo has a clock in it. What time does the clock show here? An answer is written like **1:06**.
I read **7:35**
